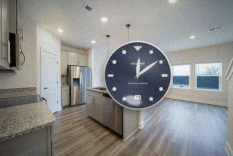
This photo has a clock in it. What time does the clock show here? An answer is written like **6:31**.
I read **12:09**
